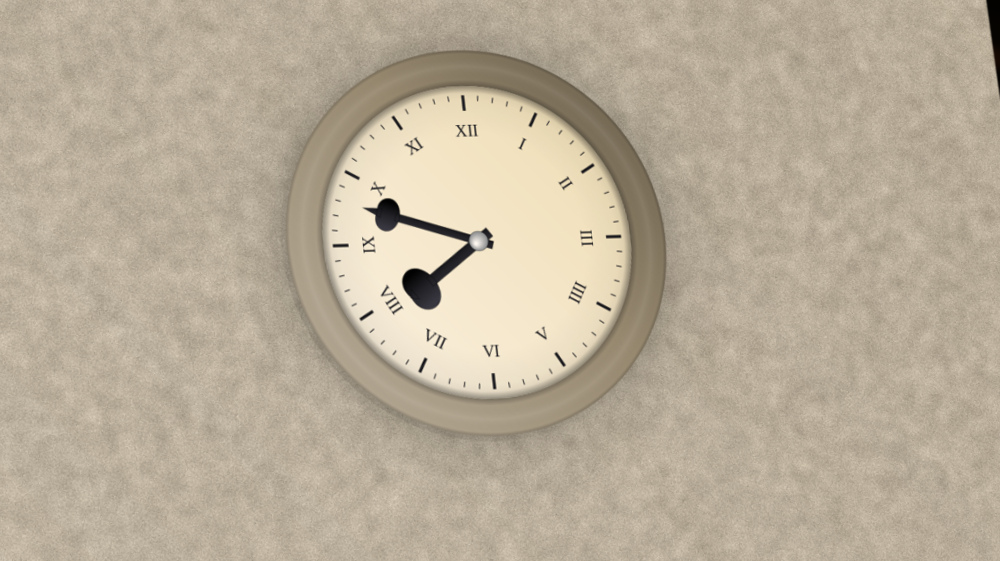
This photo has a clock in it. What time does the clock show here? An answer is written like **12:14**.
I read **7:48**
